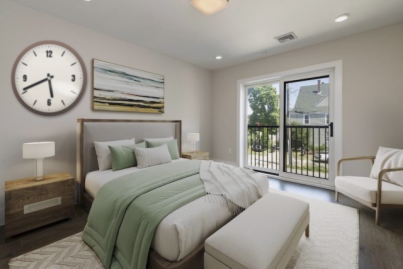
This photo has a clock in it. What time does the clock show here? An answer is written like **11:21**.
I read **5:41**
